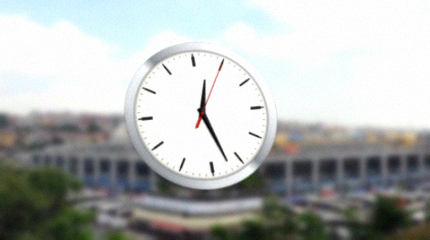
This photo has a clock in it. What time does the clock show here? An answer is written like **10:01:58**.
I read **12:27:05**
